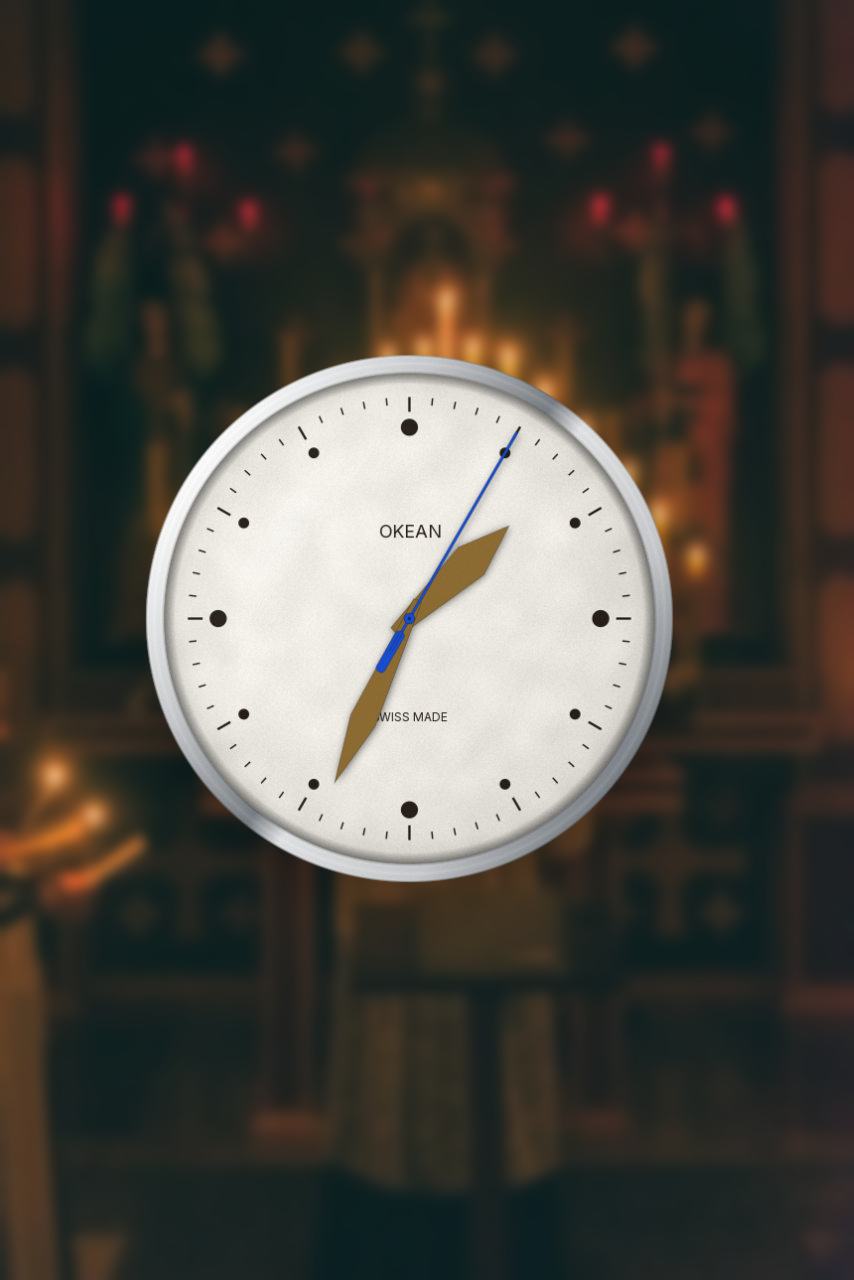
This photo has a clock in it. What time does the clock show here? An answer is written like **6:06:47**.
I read **1:34:05**
